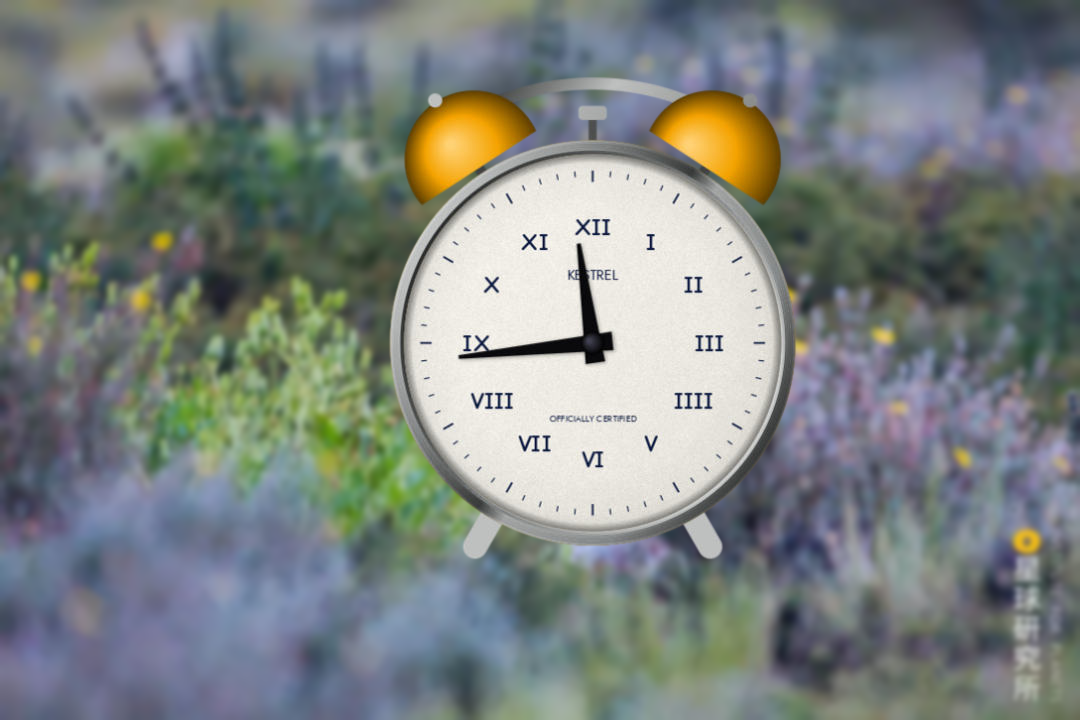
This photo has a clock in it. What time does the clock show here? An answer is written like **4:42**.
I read **11:44**
